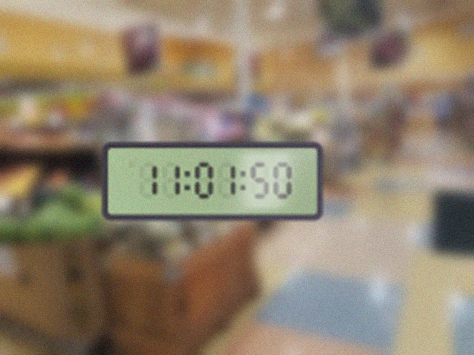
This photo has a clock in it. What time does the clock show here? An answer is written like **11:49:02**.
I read **11:01:50**
